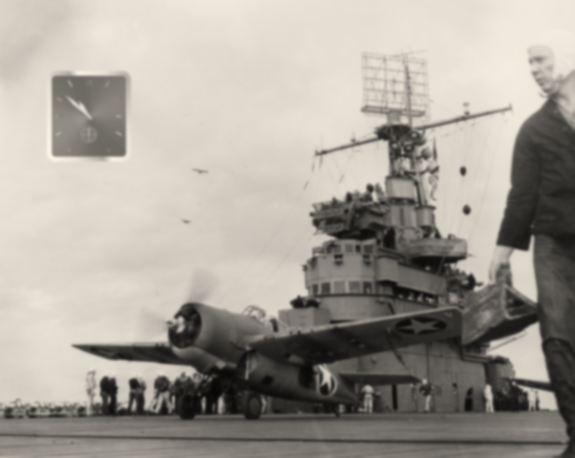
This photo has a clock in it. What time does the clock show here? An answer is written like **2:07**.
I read **10:52**
